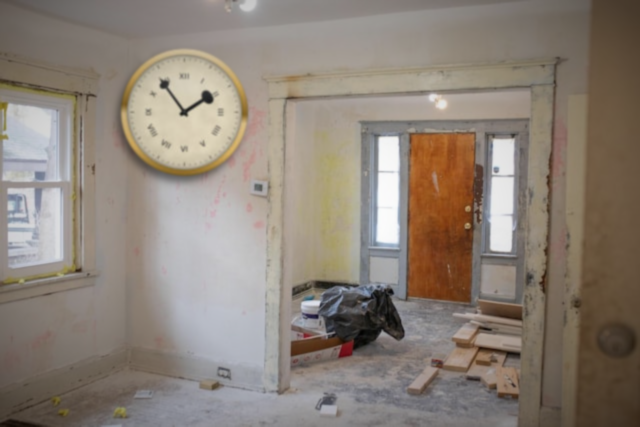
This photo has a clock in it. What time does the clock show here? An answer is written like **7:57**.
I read **1:54**
